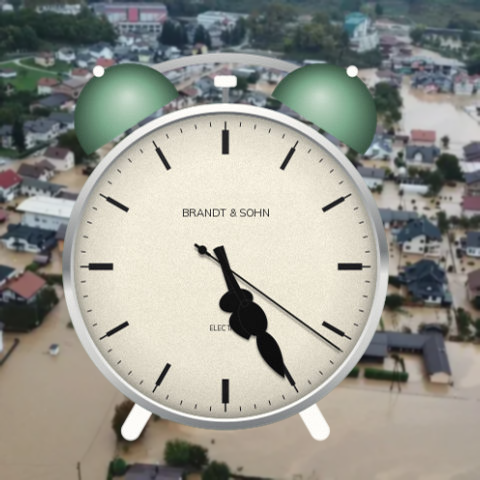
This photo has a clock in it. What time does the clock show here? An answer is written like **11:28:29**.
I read **5:25:21**
